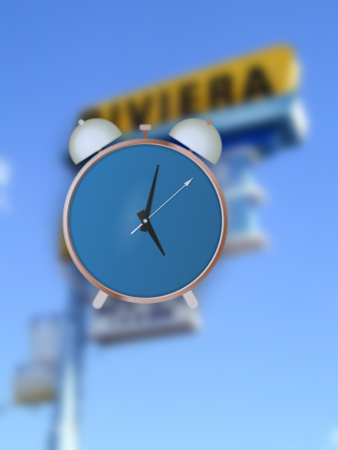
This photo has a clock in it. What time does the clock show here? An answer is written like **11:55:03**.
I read **5:02:08**
